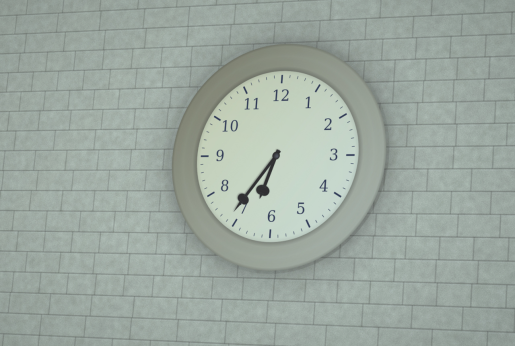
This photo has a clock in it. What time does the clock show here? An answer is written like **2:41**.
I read **6:36**
